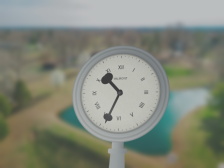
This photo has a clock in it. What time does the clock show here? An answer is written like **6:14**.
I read **10:34**
